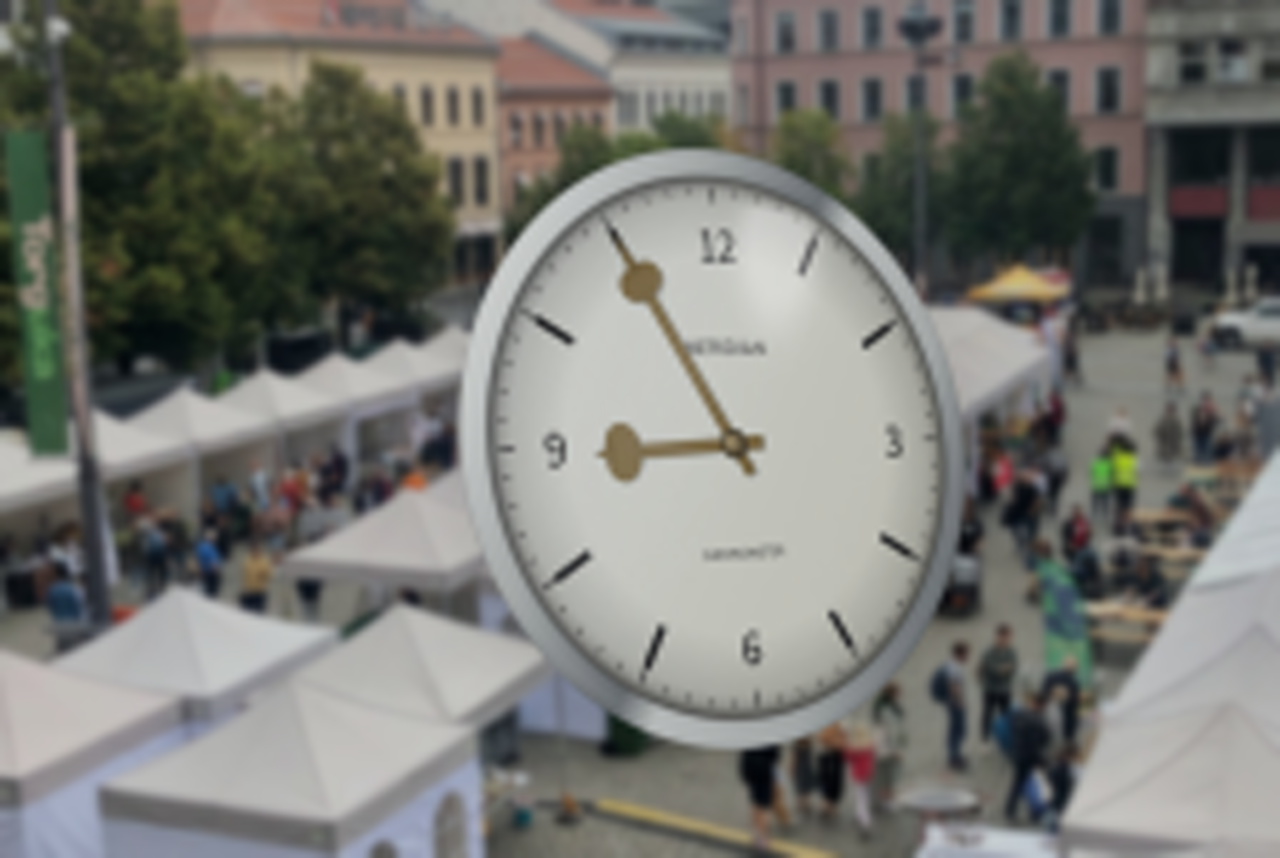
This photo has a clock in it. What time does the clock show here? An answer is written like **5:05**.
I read **8:55**
